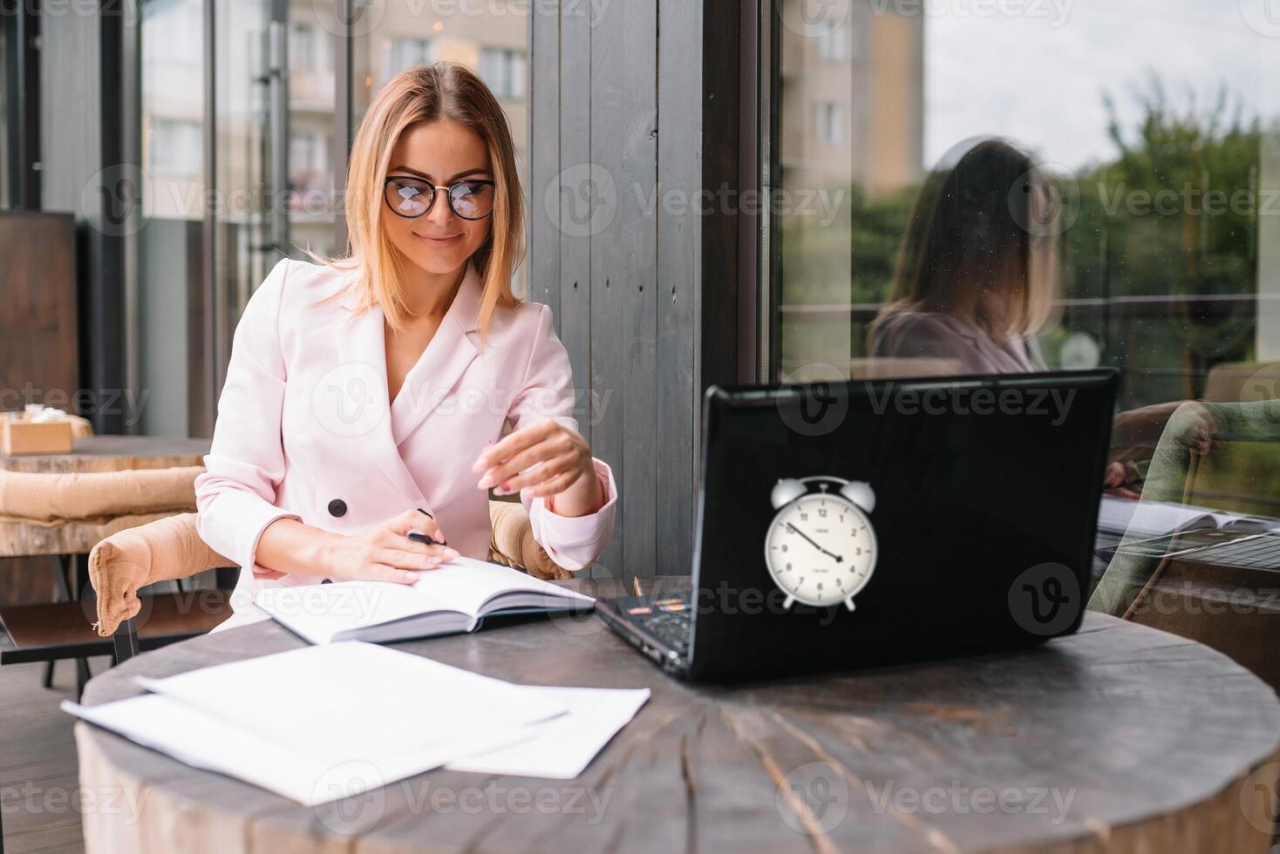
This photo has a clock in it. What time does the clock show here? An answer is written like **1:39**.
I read **3:51**
